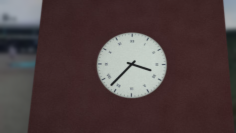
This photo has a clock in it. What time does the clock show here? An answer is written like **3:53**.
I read **3:37**
